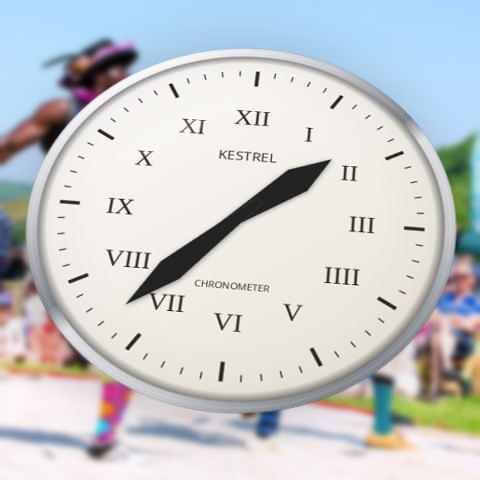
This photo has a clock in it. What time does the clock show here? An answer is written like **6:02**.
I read **1:37**
